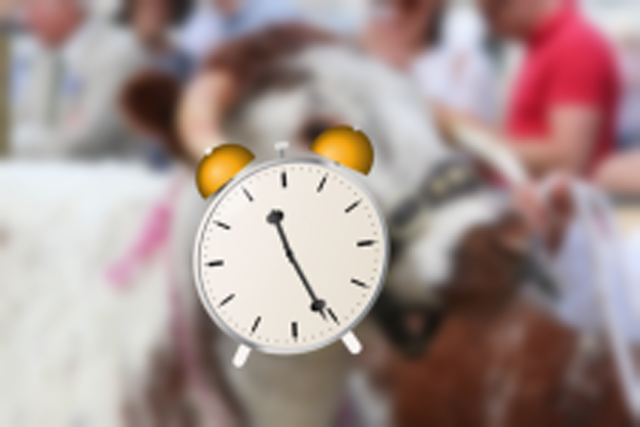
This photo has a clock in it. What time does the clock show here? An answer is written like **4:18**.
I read **11:26**
